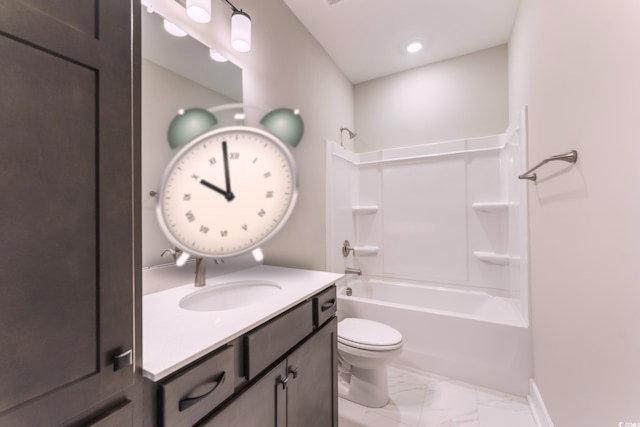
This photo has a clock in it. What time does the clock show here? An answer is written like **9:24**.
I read **9:58**
